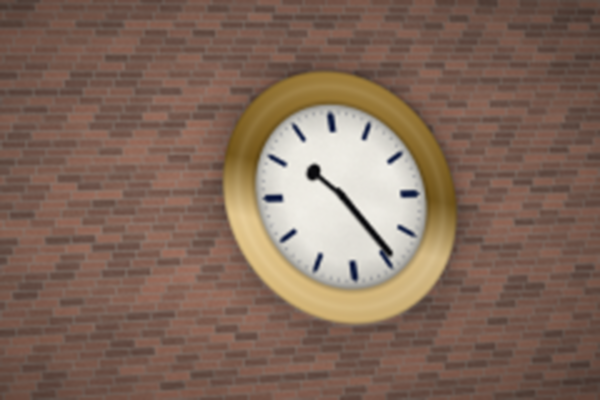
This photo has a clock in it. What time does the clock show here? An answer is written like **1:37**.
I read **10:24**
